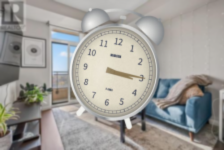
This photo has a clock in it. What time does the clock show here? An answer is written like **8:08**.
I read **3:15**
